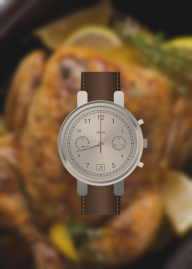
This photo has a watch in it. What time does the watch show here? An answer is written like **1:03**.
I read **8:42**
